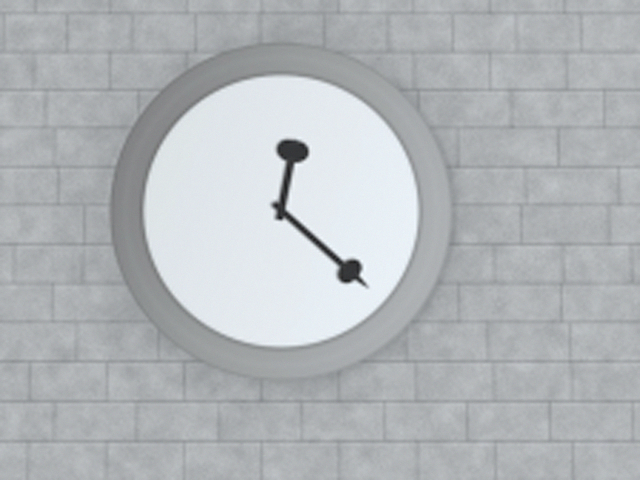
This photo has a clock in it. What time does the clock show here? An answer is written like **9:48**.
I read **12:22**
